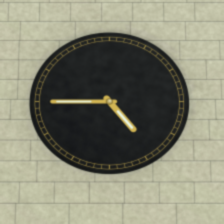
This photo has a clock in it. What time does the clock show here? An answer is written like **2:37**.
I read **4:45**
